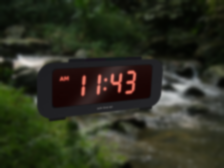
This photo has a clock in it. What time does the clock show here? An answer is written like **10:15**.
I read **11:43**
